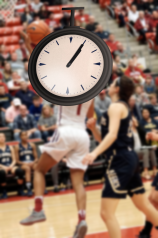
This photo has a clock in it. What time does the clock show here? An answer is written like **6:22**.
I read **1:05**
